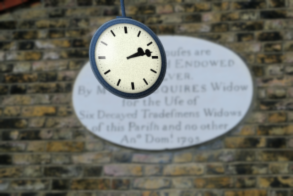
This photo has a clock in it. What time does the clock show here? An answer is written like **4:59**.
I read **2:13**
